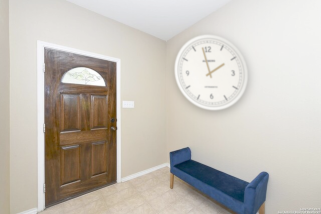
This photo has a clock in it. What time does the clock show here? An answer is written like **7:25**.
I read **1:58**
